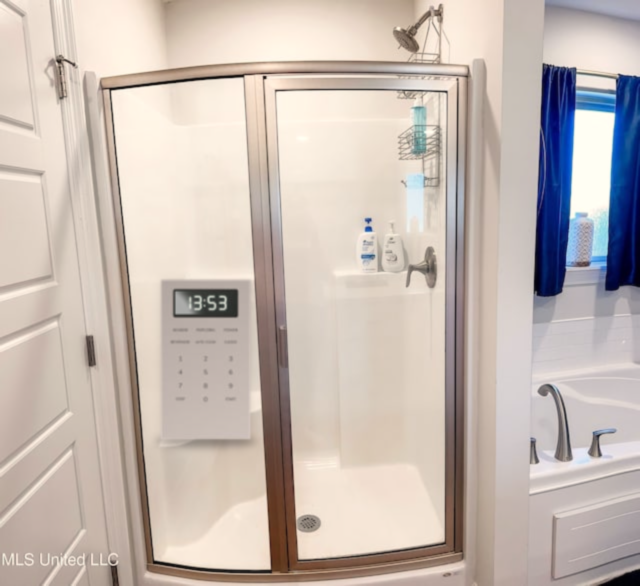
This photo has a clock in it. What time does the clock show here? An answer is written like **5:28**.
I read **13:53**
